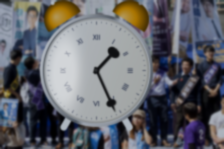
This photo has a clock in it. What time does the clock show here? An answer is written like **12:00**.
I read **1:26**
